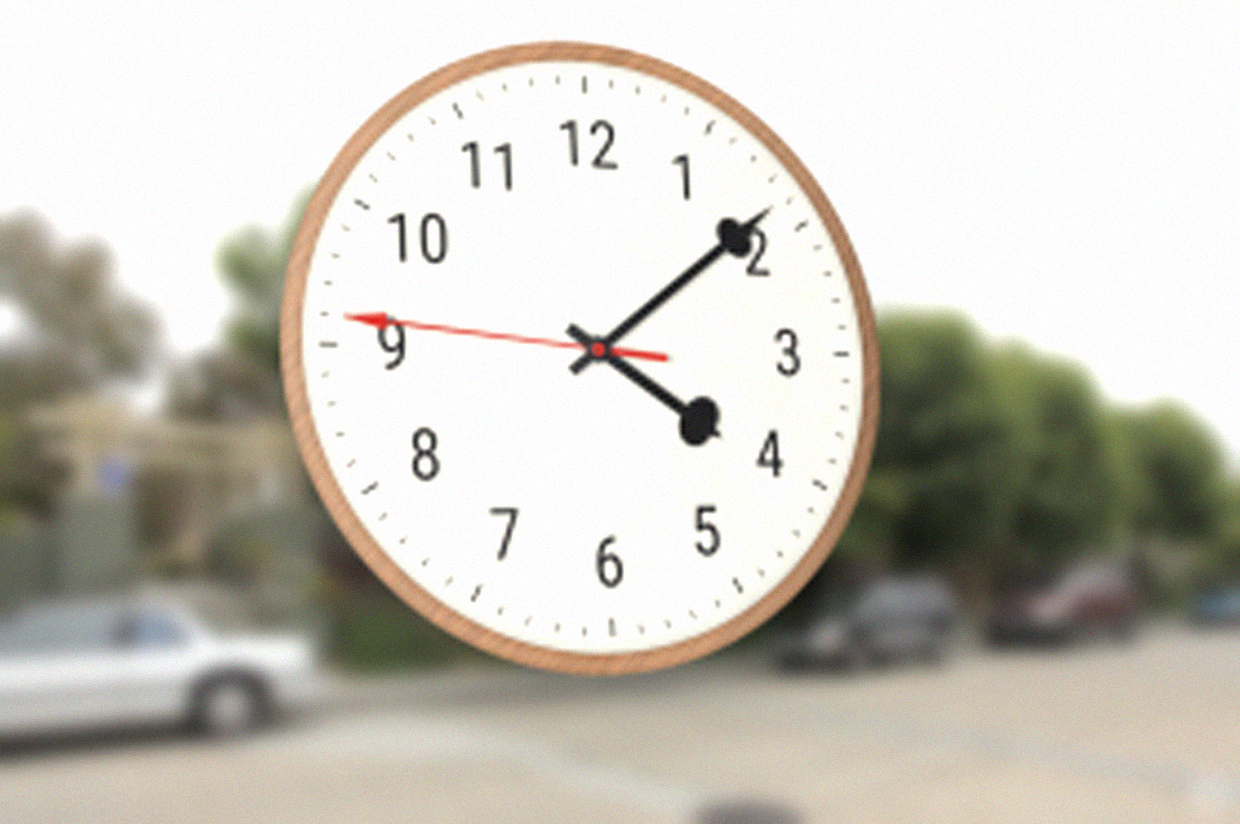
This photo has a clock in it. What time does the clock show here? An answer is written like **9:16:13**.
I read **4:08:46**
